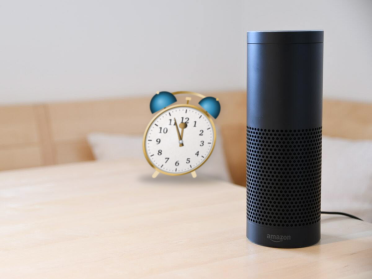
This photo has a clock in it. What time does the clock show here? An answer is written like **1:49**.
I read **11:56**
